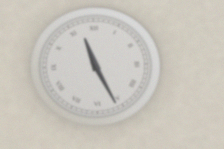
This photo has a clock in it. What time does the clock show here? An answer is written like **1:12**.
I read **11:26**
